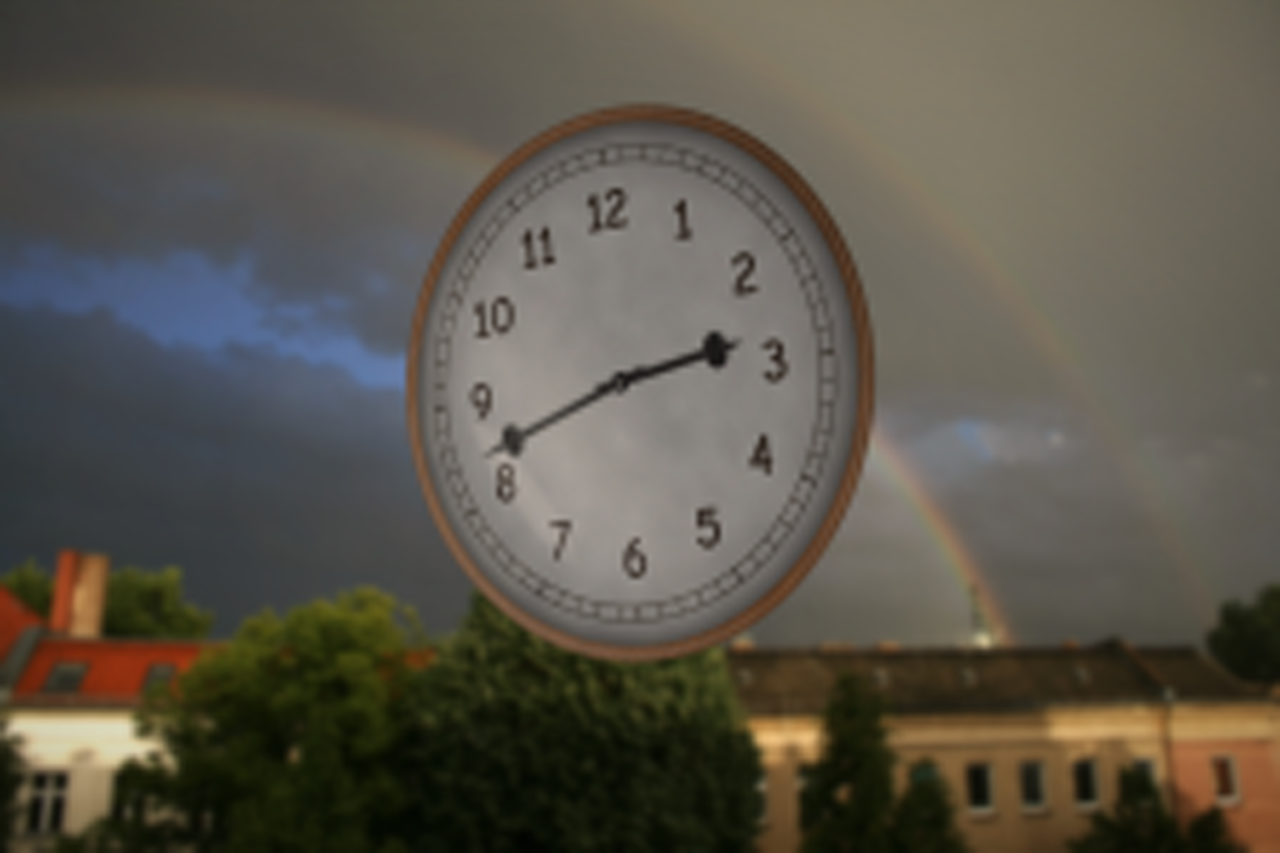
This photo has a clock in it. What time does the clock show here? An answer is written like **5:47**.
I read **2:42**
